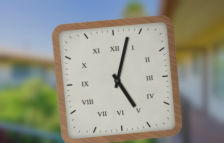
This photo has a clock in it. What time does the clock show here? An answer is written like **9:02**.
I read **5:03**
